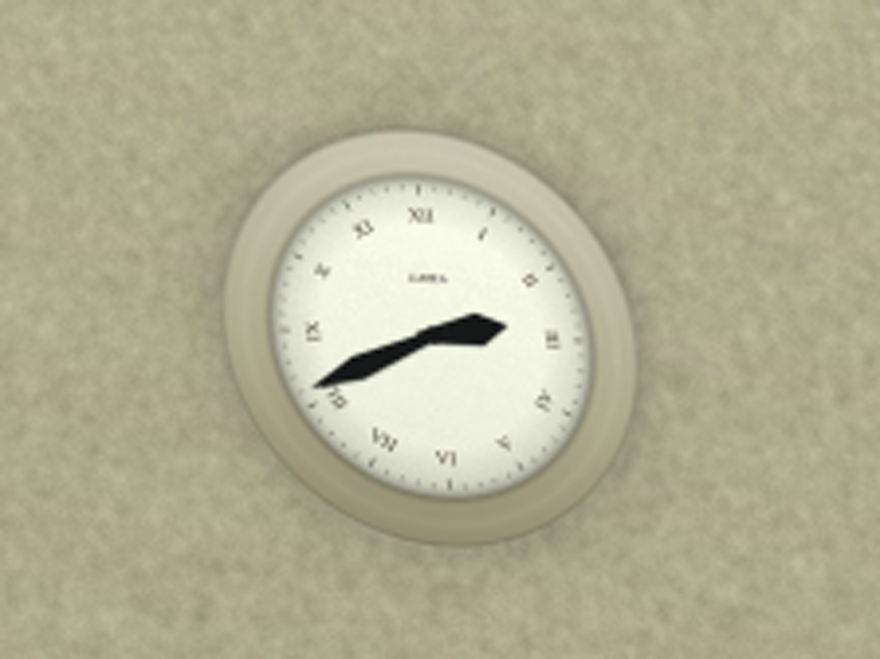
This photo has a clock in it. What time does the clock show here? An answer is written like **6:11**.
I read **2:41**
